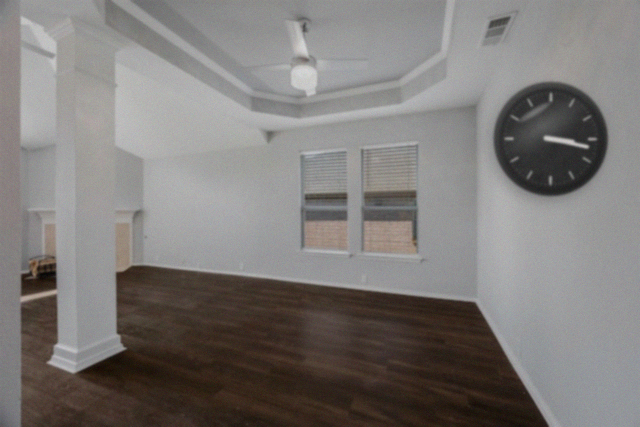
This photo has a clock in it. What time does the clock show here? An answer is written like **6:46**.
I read **3:17**
